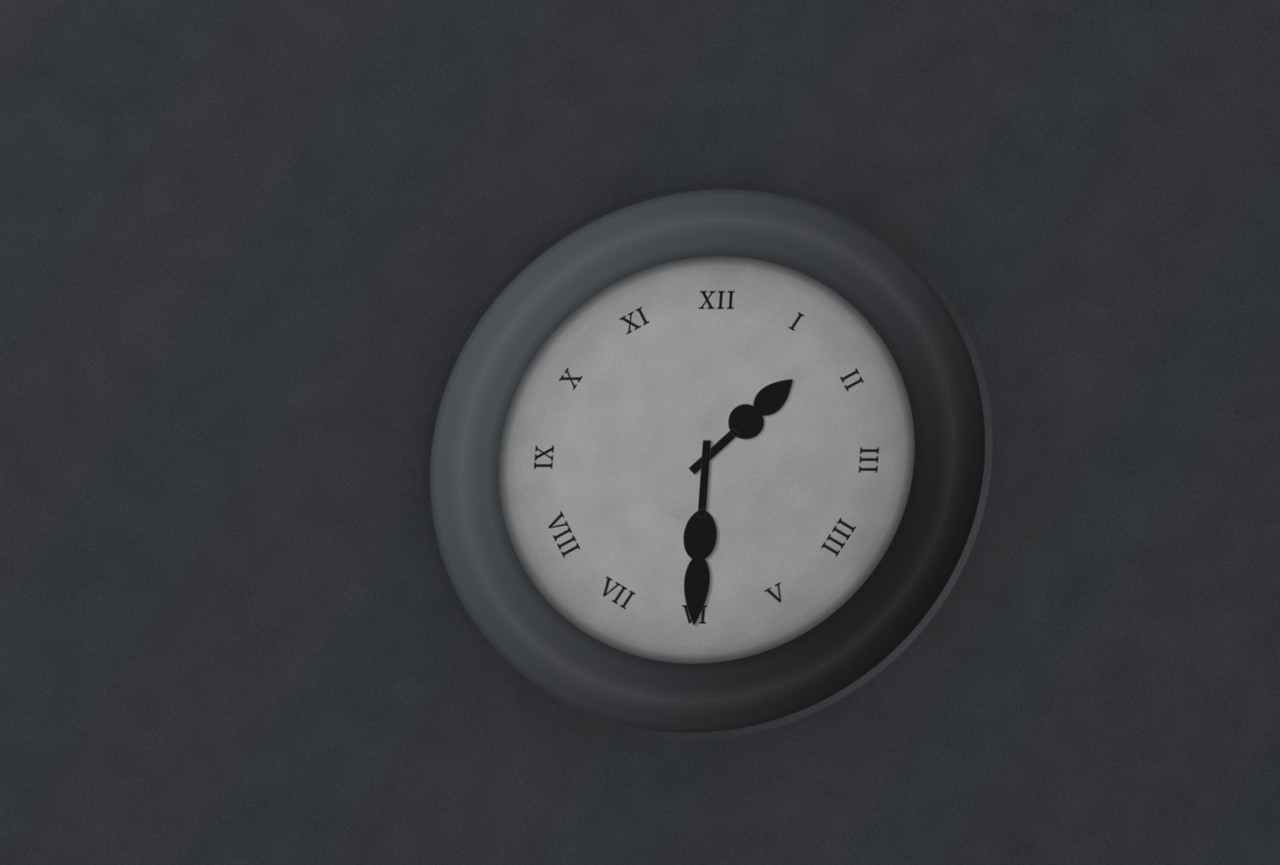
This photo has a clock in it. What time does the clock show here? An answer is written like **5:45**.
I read **1:30**
